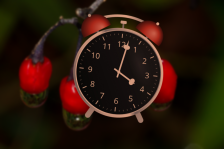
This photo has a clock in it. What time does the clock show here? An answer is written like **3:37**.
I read **4:02**
